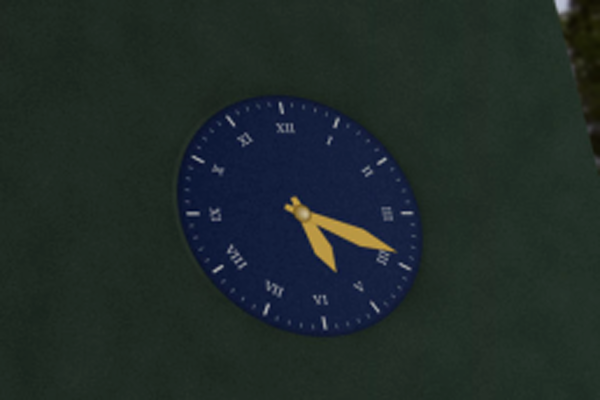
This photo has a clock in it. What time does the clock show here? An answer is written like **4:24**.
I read **5:19**
